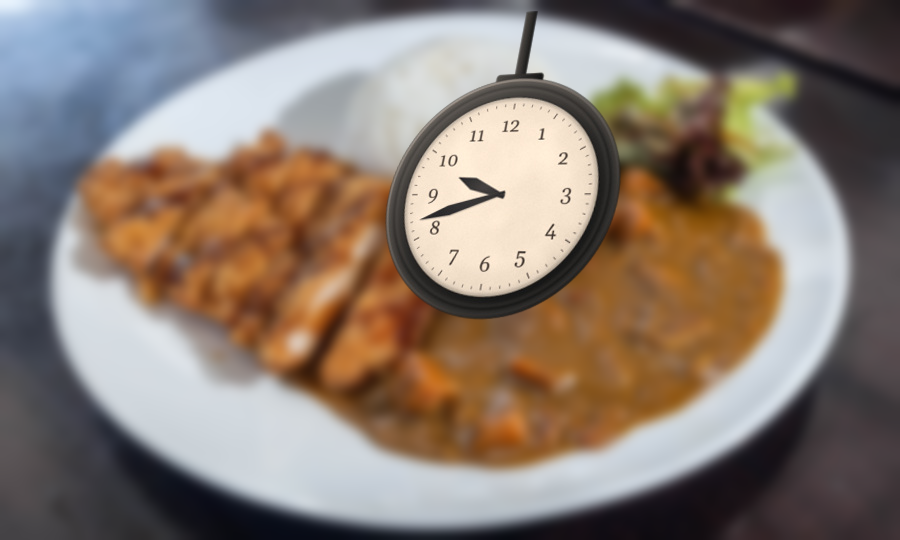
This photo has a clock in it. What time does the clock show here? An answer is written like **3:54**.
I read **9:42**
